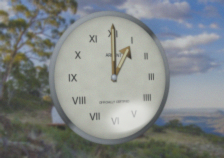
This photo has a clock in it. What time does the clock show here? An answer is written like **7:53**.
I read **1:00**
